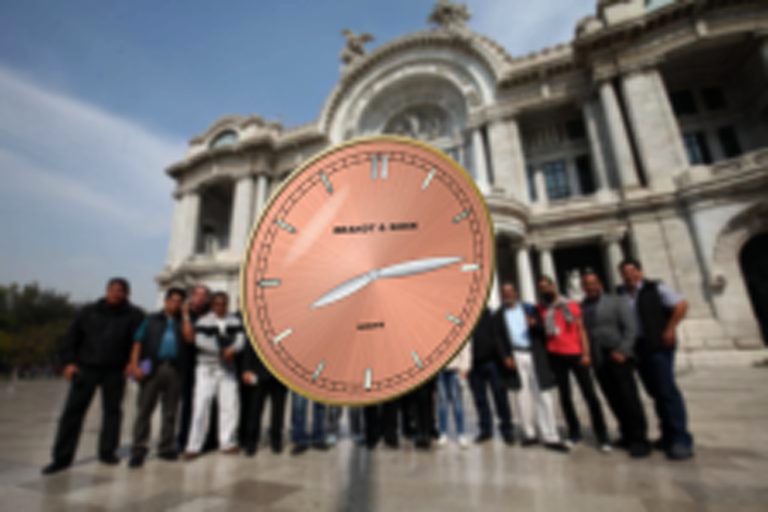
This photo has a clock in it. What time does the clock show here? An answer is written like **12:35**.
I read **8:14**
